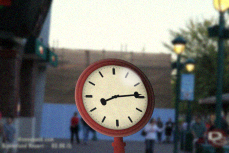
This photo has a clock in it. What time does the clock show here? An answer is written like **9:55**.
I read **8:14**
